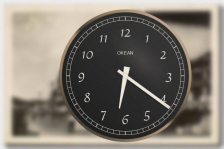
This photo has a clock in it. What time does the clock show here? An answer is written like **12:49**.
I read **6:21**
